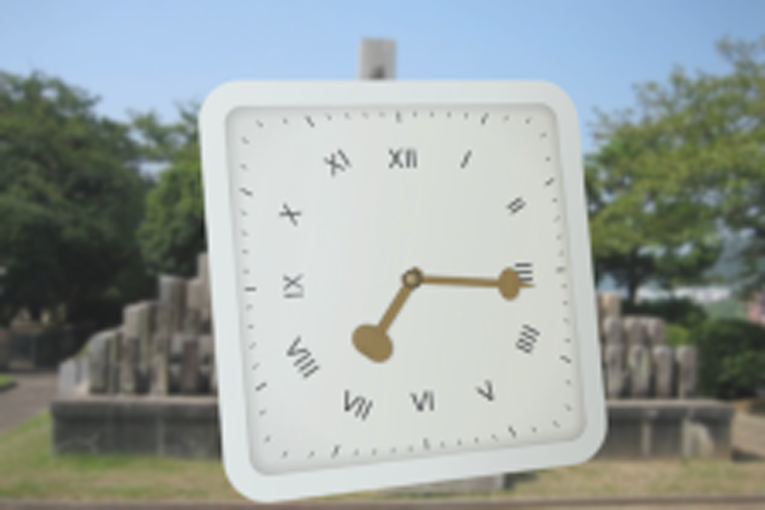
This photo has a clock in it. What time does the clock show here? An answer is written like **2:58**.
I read **7:16**
